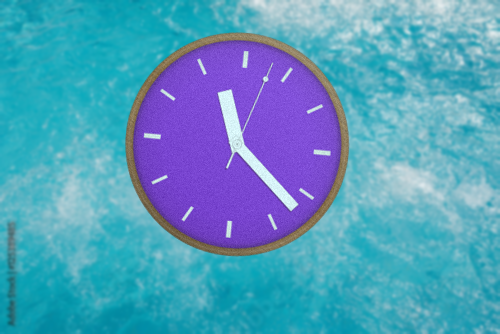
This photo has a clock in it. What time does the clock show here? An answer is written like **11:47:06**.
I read **11:22:03**
